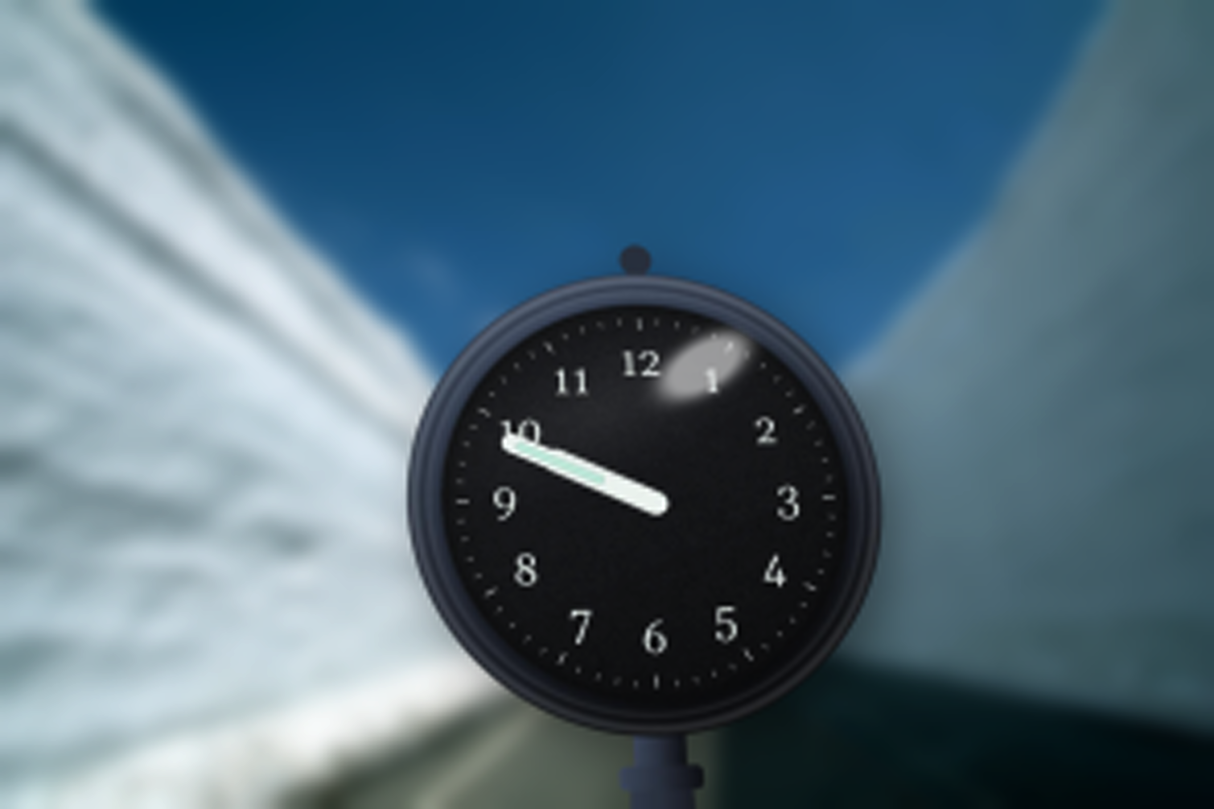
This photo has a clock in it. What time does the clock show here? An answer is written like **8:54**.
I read **9:49**
